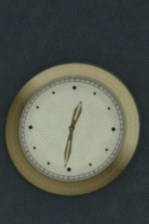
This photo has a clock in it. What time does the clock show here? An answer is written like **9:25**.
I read **12:31**
